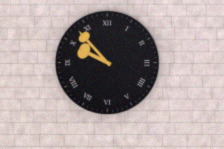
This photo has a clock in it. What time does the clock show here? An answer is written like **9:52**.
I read **9:53**
